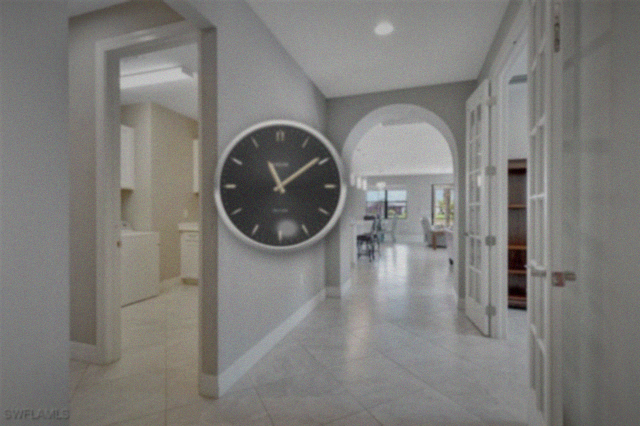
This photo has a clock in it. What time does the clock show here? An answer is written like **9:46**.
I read **11:09**
